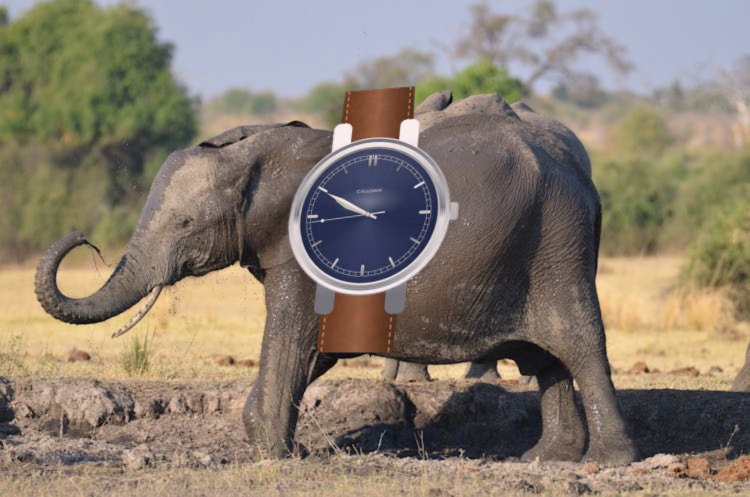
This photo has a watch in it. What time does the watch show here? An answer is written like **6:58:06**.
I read **9:49:44**
